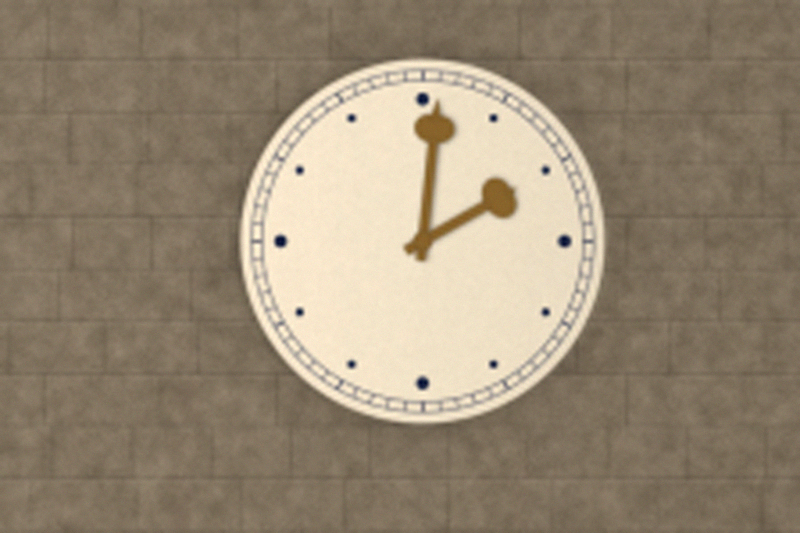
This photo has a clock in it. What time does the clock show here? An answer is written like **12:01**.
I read **2:01**
